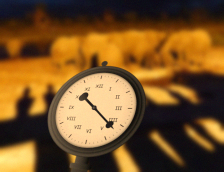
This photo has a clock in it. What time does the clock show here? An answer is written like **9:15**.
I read **10:22**
